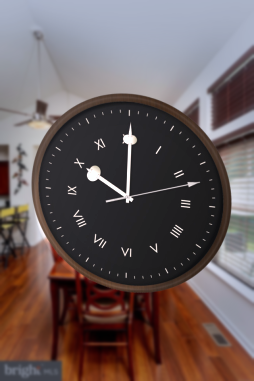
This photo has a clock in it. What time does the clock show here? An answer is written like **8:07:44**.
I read **10:00:12**
